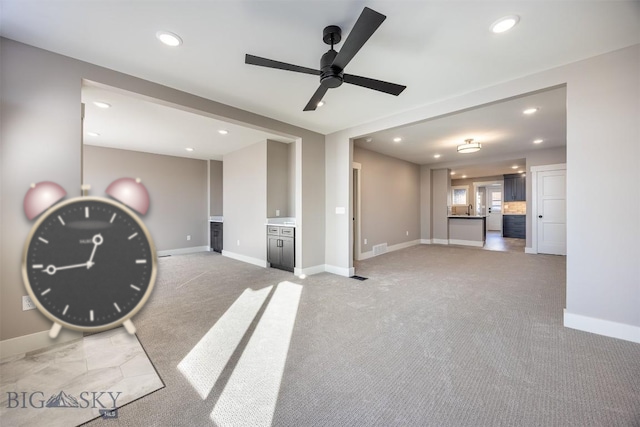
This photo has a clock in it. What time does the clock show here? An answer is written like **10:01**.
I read **12:44**
